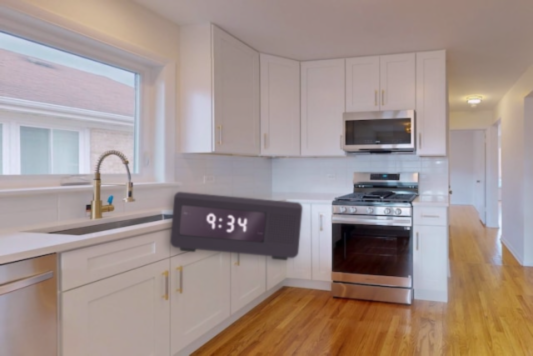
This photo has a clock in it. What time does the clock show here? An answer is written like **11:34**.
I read **9:34**
